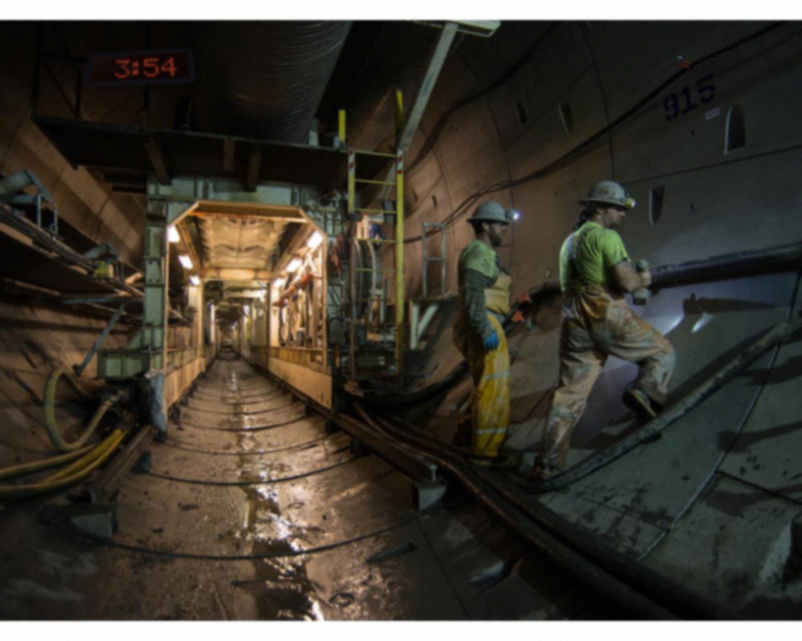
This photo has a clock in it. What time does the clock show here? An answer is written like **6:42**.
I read **3:54**
